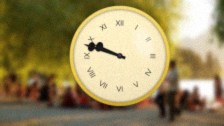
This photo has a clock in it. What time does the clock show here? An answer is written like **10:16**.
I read **9:48**
